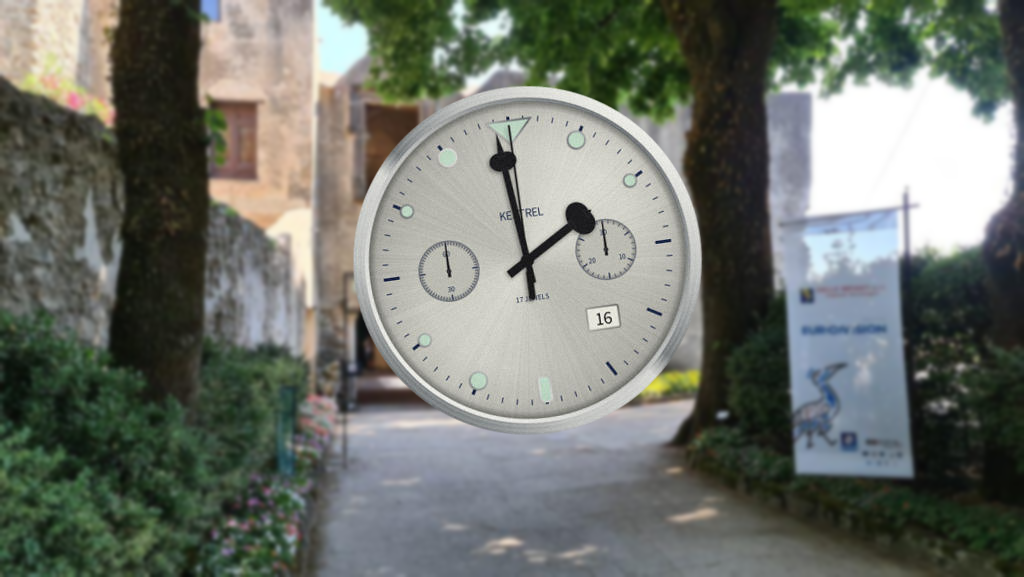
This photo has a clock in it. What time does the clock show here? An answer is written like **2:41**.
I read **1:59**
